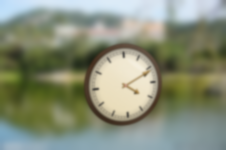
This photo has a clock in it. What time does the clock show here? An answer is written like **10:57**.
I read **4:11**
